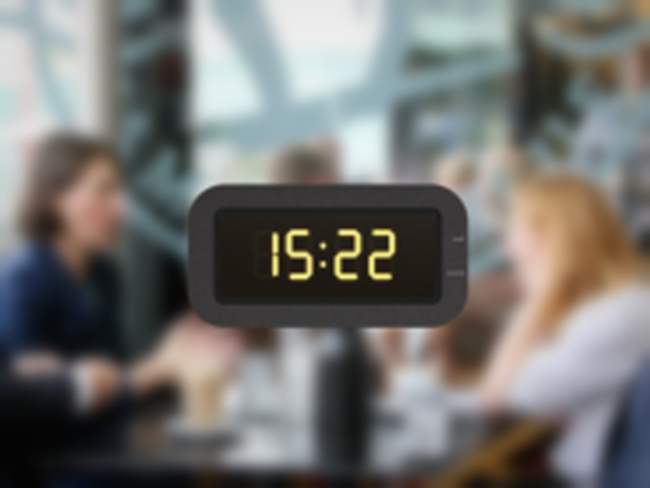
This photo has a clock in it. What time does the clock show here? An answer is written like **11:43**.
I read **15:22**
